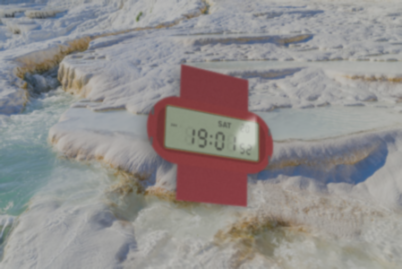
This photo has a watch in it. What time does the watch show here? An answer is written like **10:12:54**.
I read **19:01:52**
